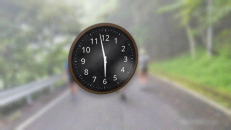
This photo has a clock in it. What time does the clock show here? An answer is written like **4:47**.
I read **5:58**
